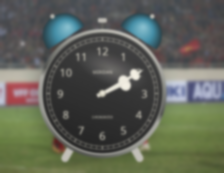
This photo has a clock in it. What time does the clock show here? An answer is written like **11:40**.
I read **2:10**
